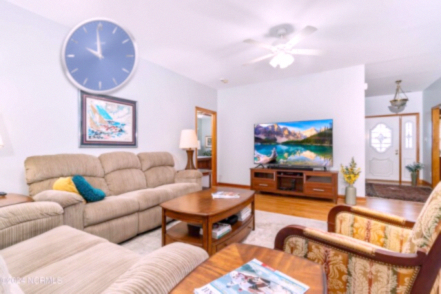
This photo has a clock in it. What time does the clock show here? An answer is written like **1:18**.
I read **9:59**
